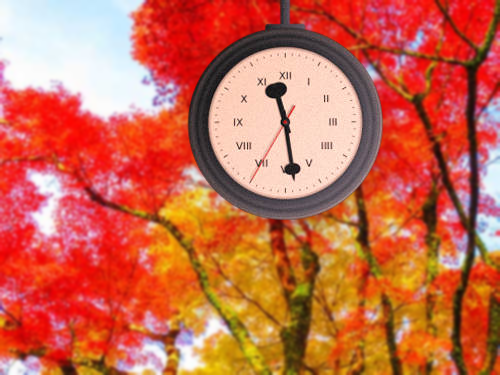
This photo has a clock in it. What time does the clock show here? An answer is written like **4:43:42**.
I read **11:28:35**
